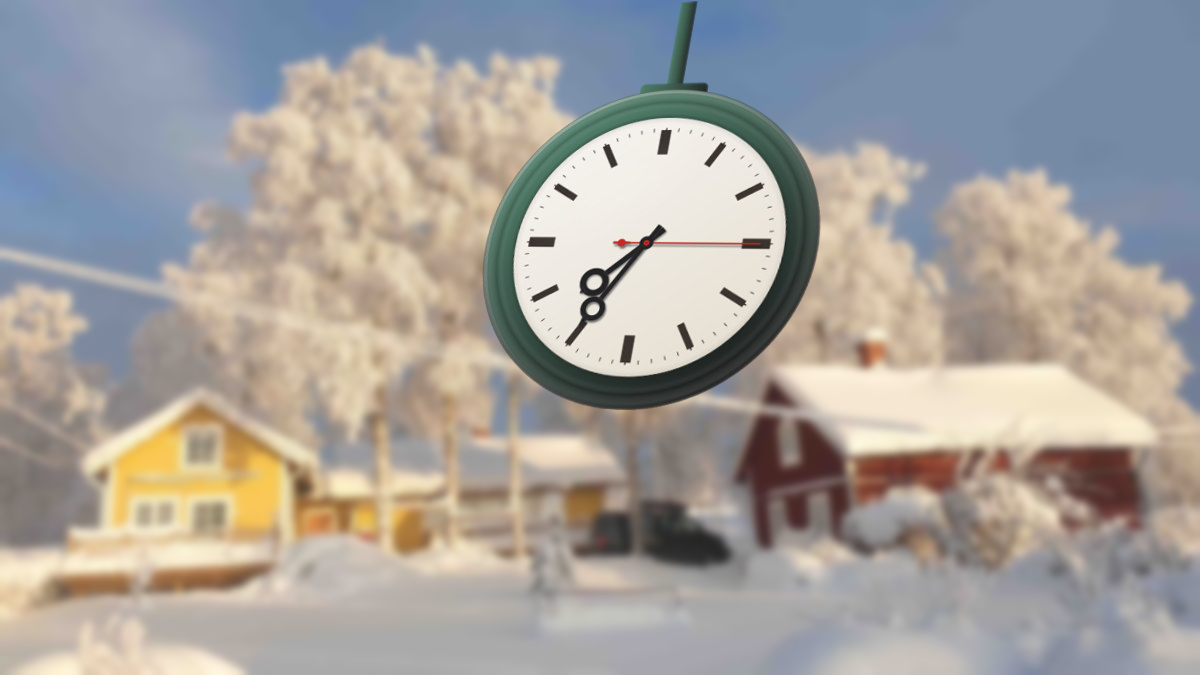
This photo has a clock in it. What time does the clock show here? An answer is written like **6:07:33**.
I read **7:35:15**
